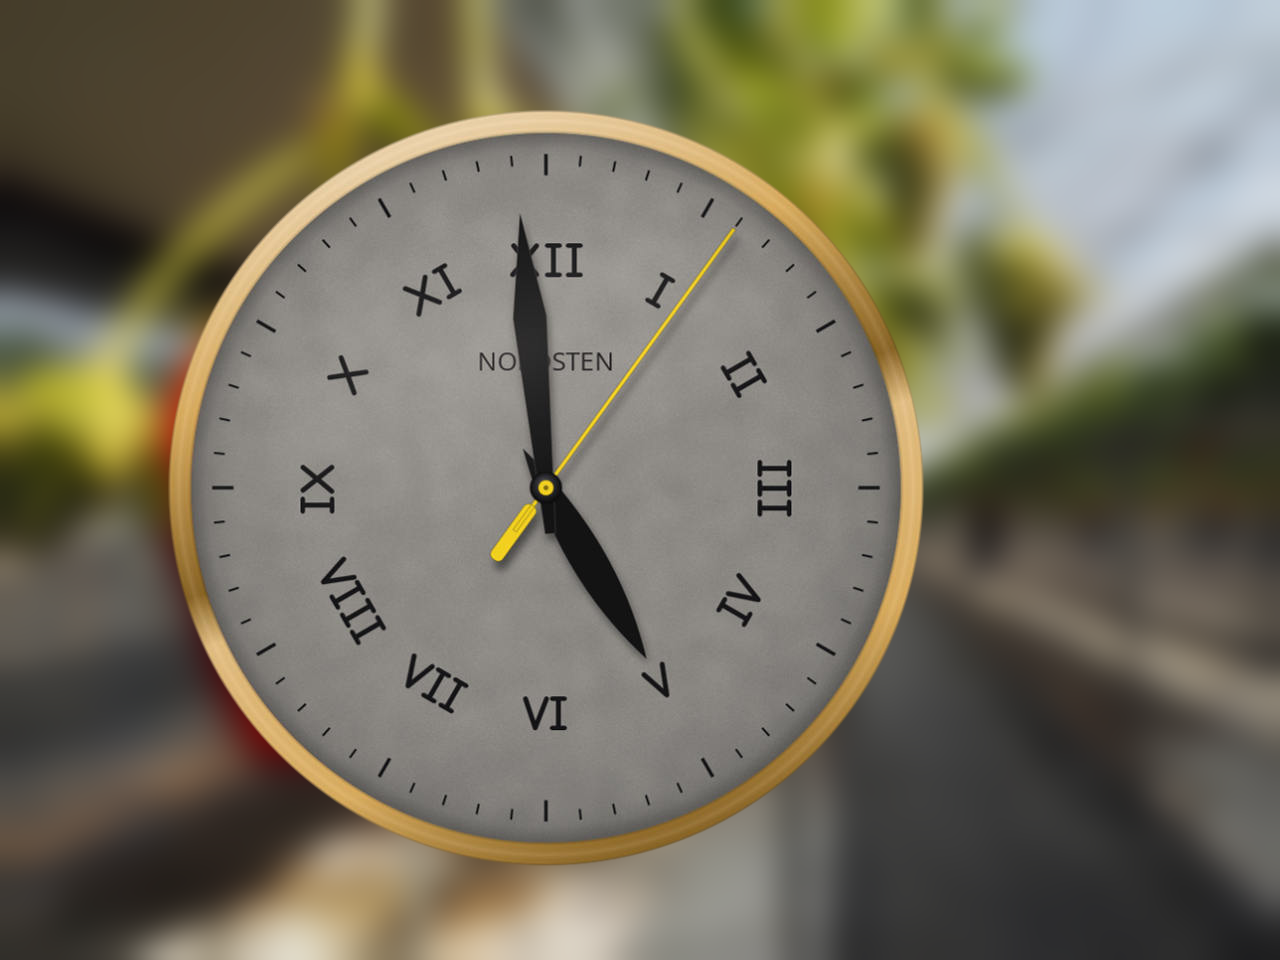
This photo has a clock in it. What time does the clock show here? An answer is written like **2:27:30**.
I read **4:59:06**
